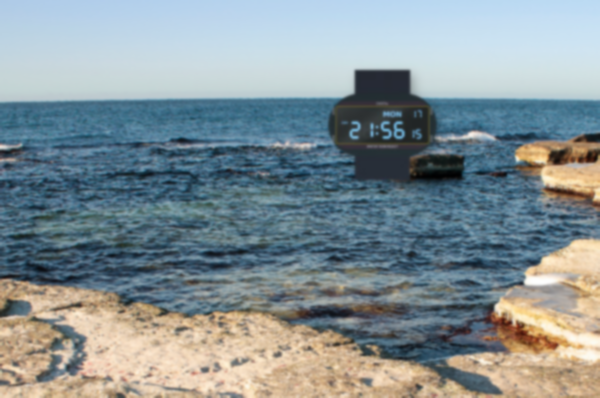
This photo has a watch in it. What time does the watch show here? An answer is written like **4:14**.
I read **21:56**
